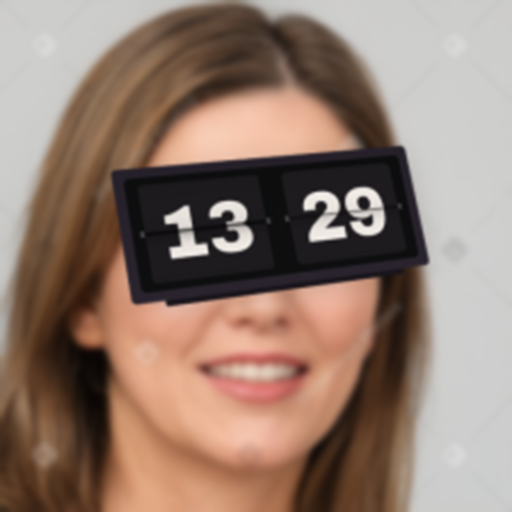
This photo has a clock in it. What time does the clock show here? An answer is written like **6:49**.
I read **13:29**
